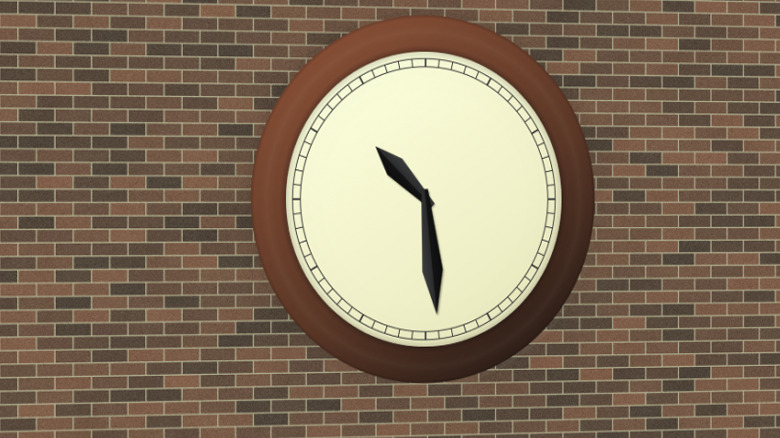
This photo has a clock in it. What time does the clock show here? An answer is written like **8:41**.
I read **10:29**
